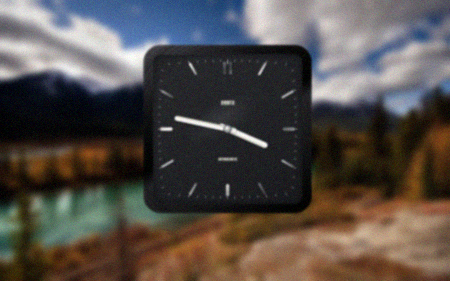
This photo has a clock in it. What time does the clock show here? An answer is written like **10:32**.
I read **3:47**
